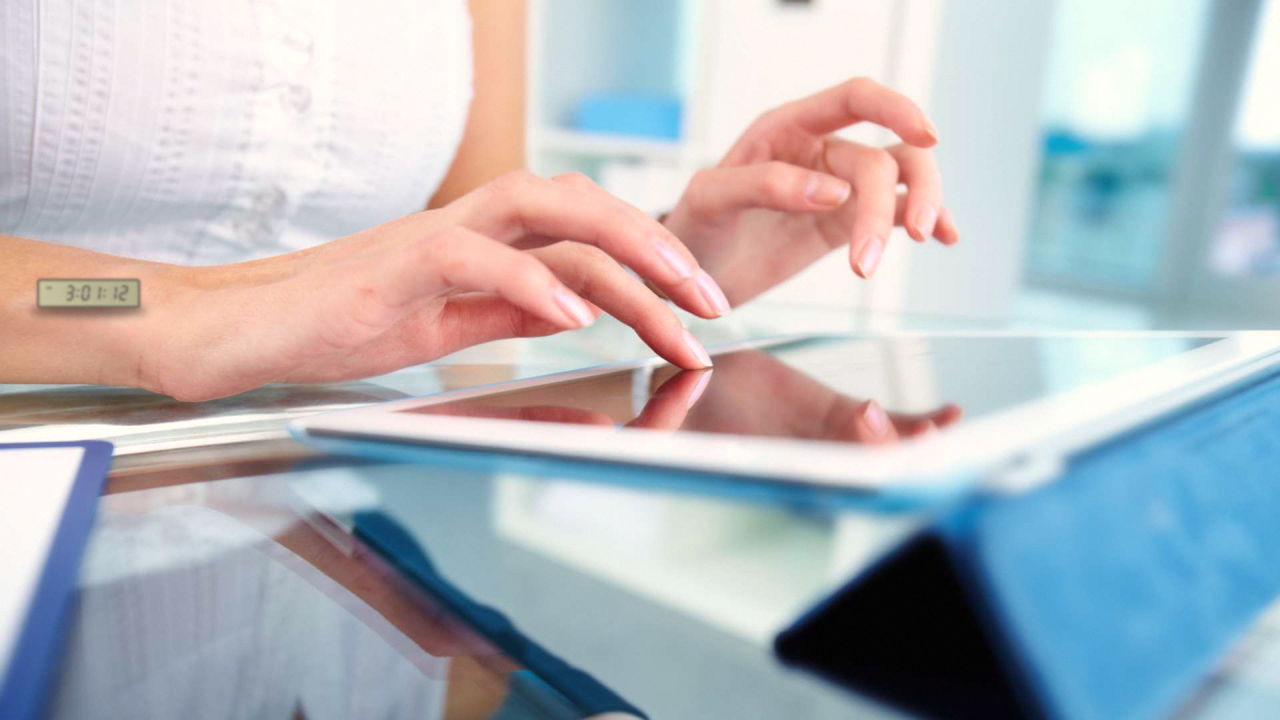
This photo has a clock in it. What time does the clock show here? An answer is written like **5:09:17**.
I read **3:01:12**
